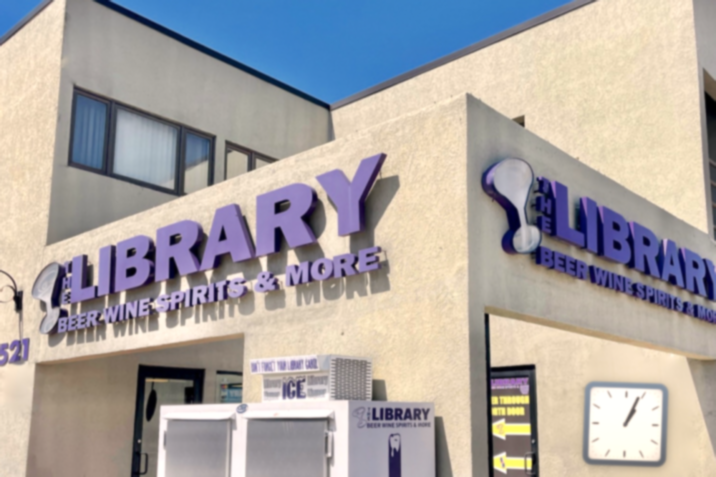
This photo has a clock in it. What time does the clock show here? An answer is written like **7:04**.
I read **1:04**
